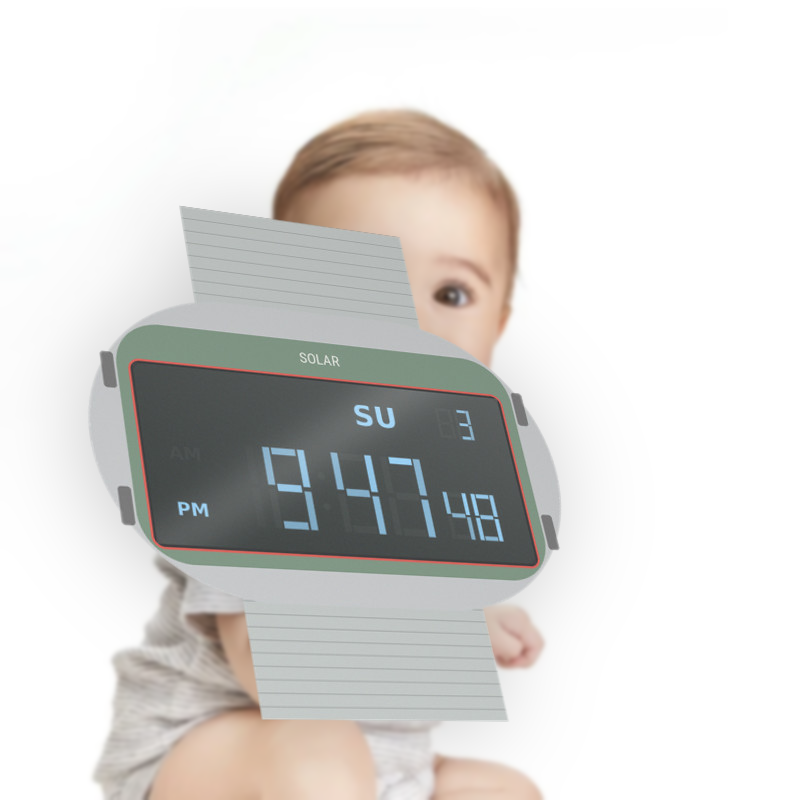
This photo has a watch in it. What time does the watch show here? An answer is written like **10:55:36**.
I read **9:47:48**
